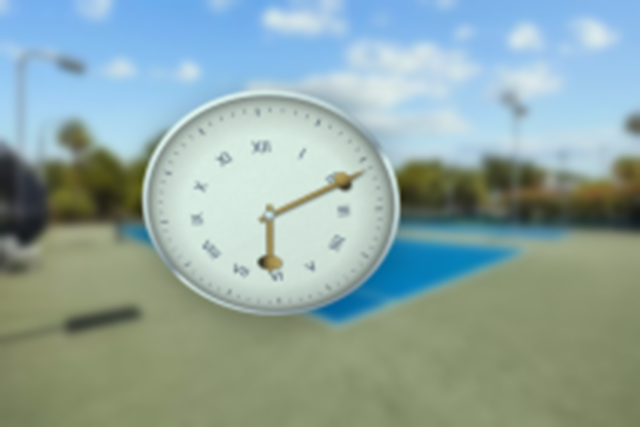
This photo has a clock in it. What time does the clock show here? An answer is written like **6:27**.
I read **6:11**
